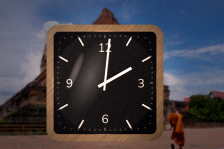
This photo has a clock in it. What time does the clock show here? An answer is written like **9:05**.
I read **2:01**
